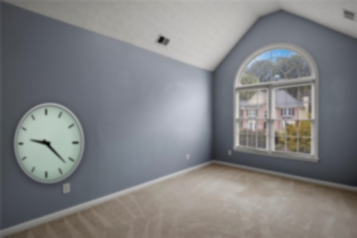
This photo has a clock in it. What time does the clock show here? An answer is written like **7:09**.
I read **9:22**
